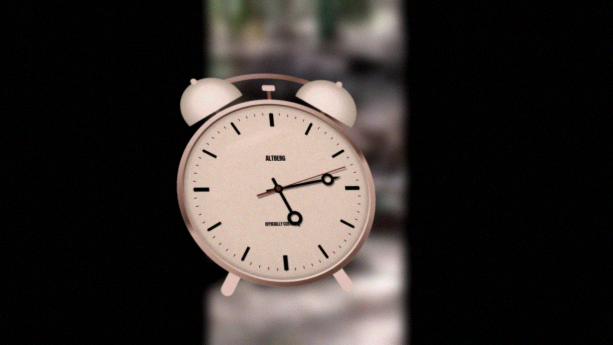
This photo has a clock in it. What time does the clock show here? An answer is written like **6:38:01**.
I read **5:13:12**
